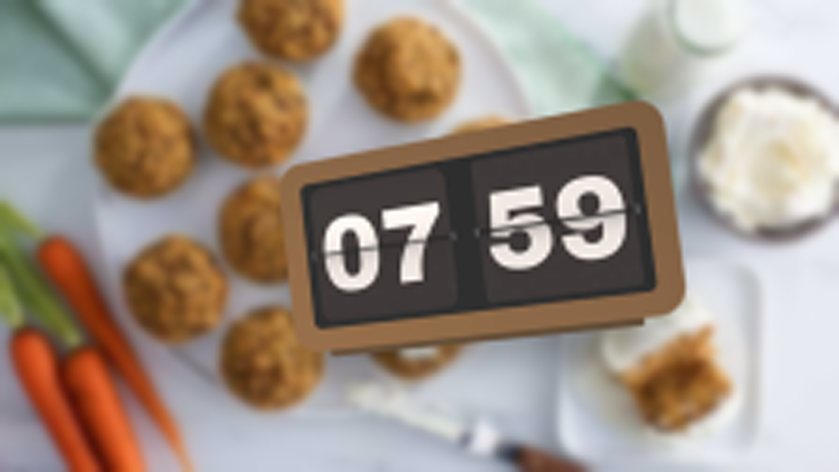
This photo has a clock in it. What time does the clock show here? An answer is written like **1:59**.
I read **7:59**
